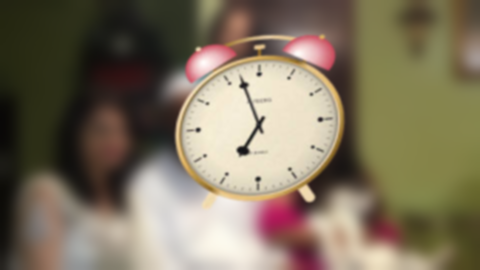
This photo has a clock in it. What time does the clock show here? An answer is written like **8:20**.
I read **6:57**
